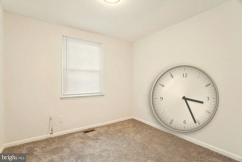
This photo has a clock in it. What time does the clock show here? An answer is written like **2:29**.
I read **3:26**
